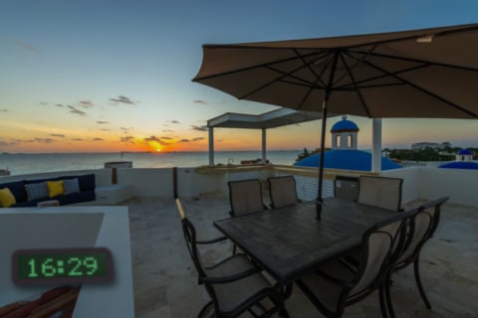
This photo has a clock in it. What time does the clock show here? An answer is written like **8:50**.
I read **16:29**
